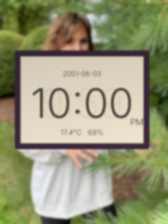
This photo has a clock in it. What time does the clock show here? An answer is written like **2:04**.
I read **10:00**
